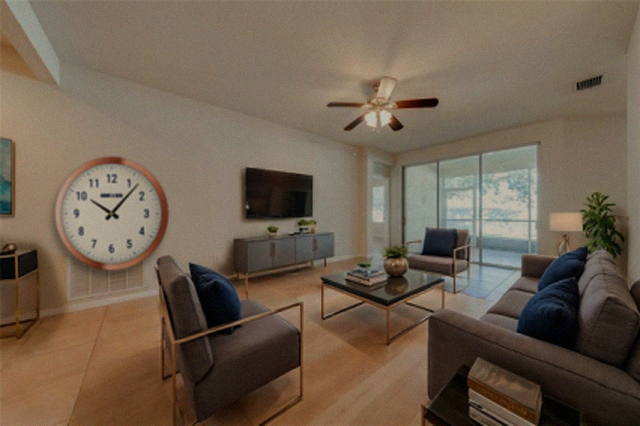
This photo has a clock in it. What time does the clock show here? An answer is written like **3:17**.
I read **10:07**
